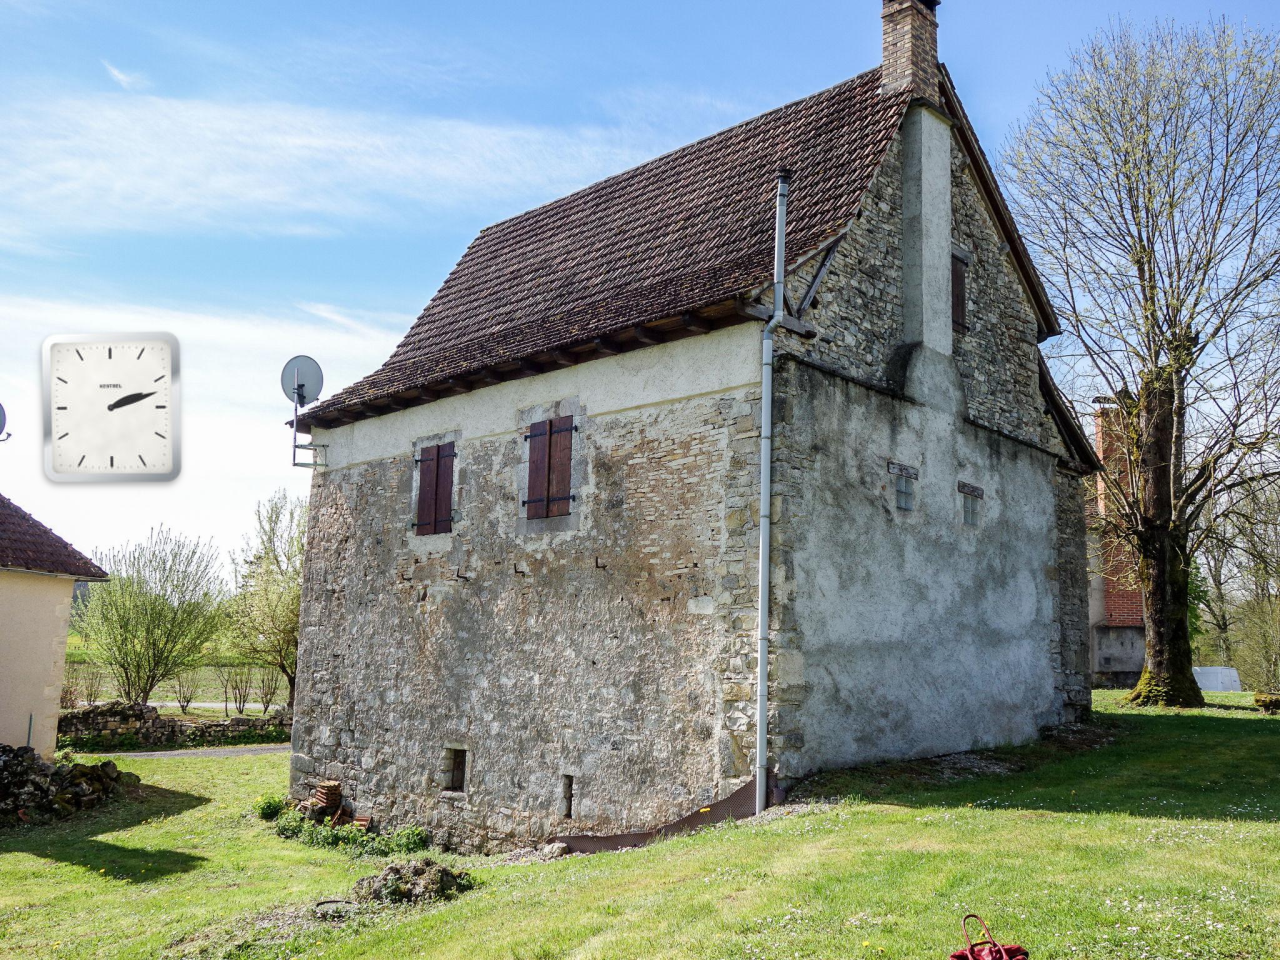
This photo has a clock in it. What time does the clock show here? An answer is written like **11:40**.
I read **2:12**
